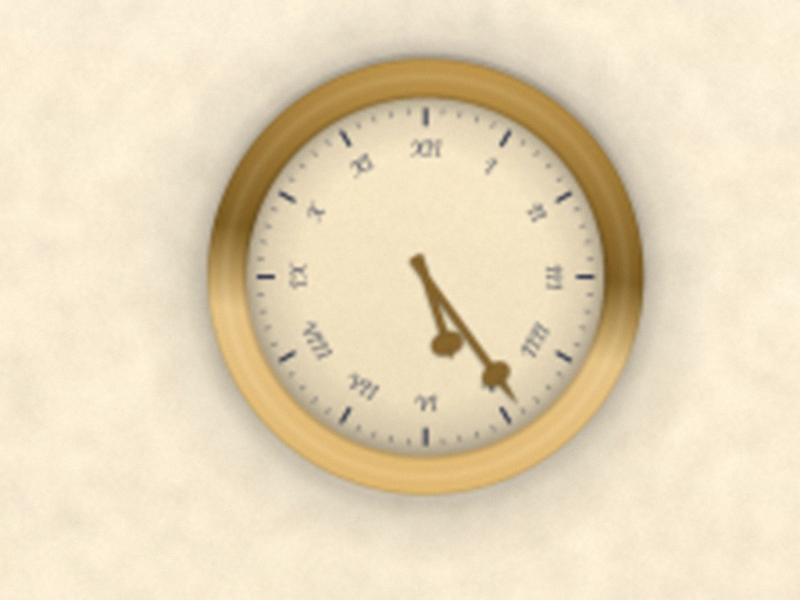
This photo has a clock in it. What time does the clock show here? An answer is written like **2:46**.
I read **5:24**
